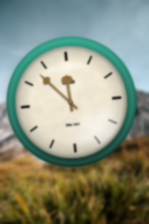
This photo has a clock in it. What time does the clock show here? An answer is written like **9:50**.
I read **11:53**
